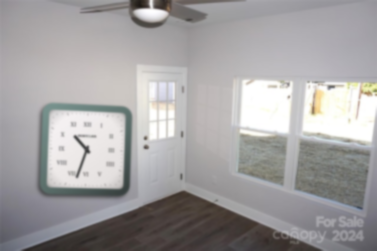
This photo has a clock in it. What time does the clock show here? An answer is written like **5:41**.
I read **10:33**
